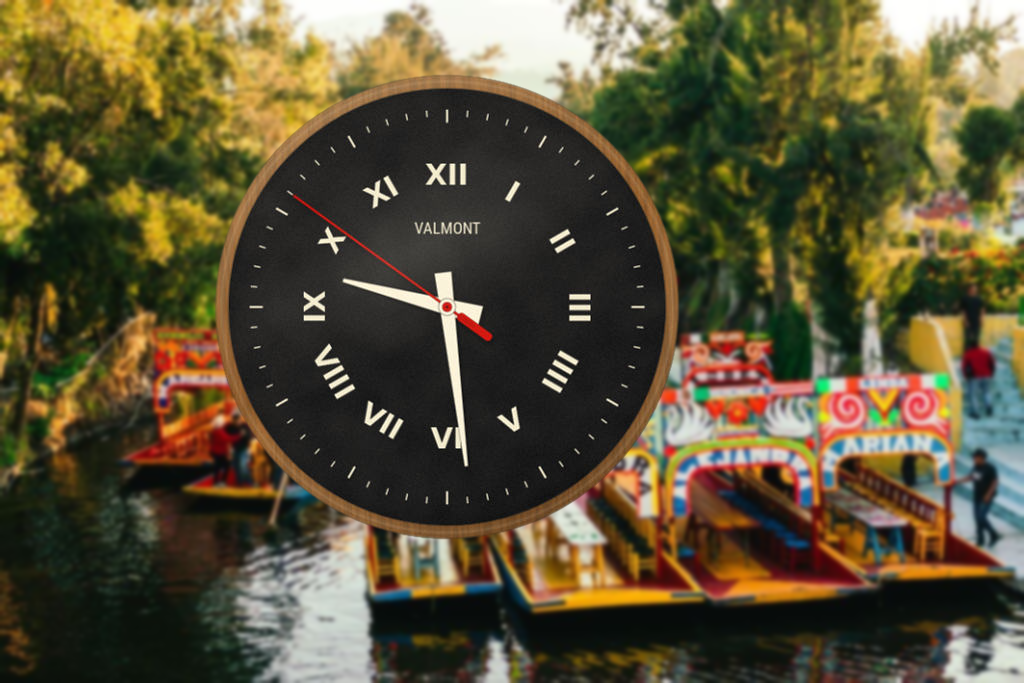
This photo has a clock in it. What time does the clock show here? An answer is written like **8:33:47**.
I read **9:28:51**
